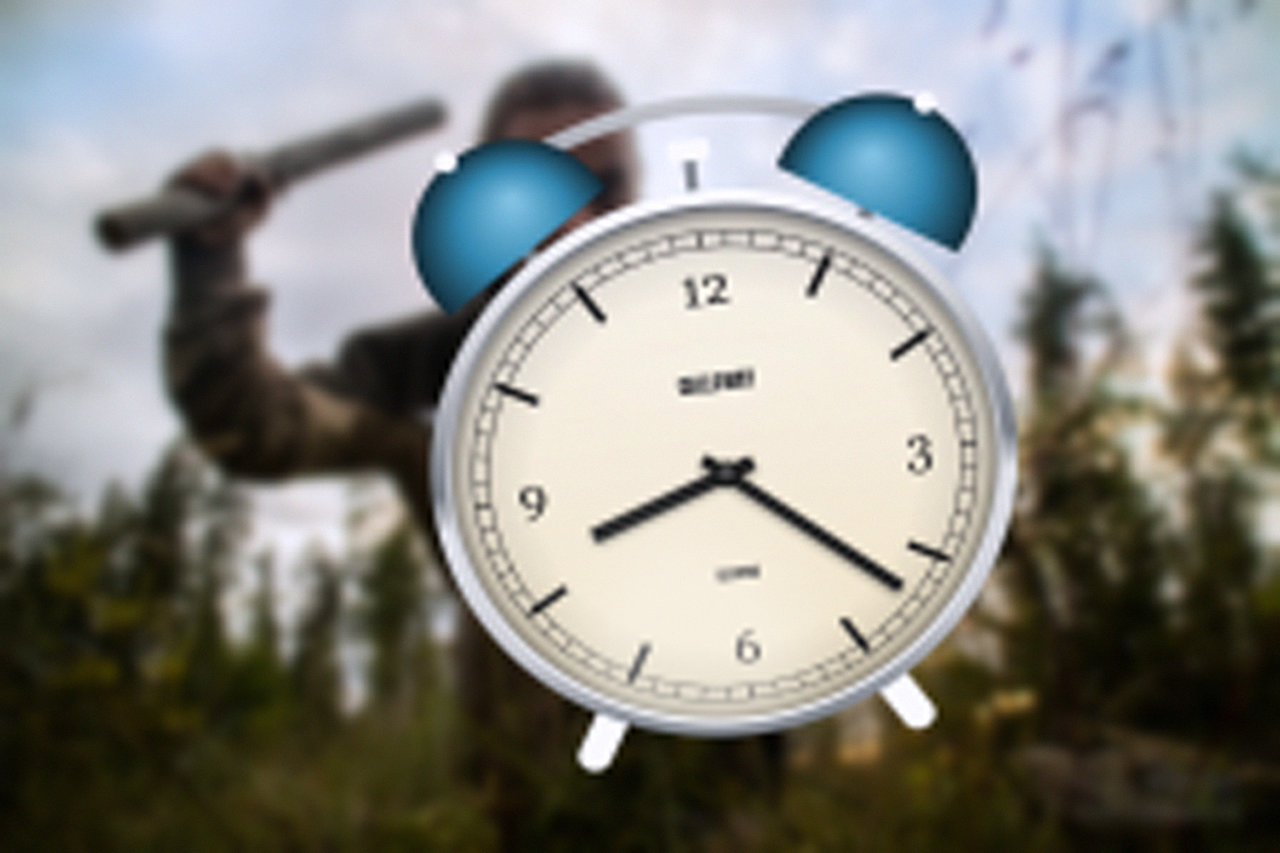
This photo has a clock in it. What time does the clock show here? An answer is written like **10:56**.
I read **8:22**
